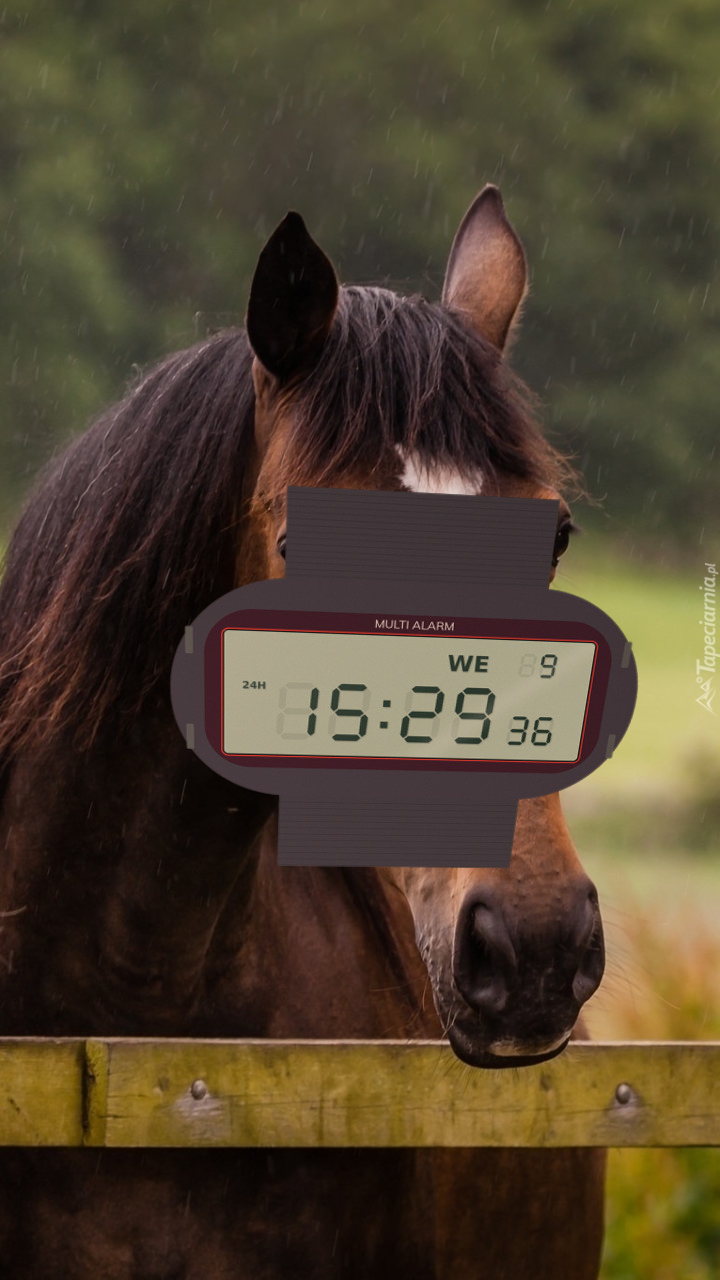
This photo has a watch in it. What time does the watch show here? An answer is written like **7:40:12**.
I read **15:29:36**
